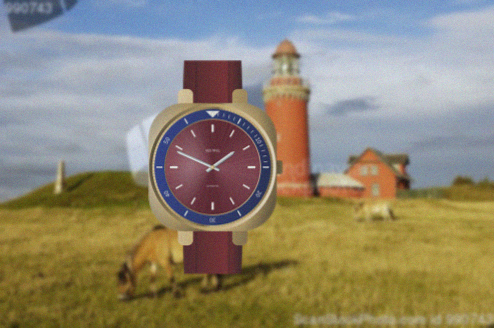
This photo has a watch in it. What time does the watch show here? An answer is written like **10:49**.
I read **1:49**
